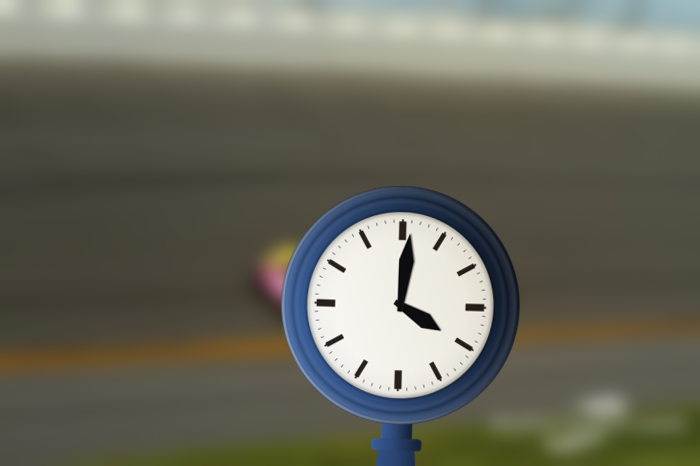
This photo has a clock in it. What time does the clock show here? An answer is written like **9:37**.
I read **4:01**
